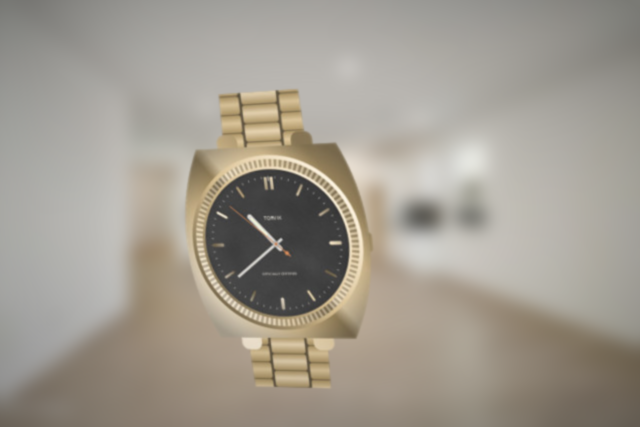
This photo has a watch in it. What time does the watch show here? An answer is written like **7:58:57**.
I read **10:38:52**
